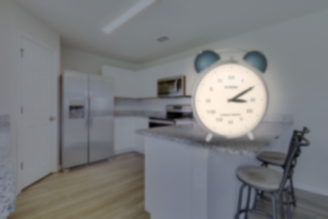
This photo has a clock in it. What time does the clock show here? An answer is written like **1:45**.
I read **3:10**
